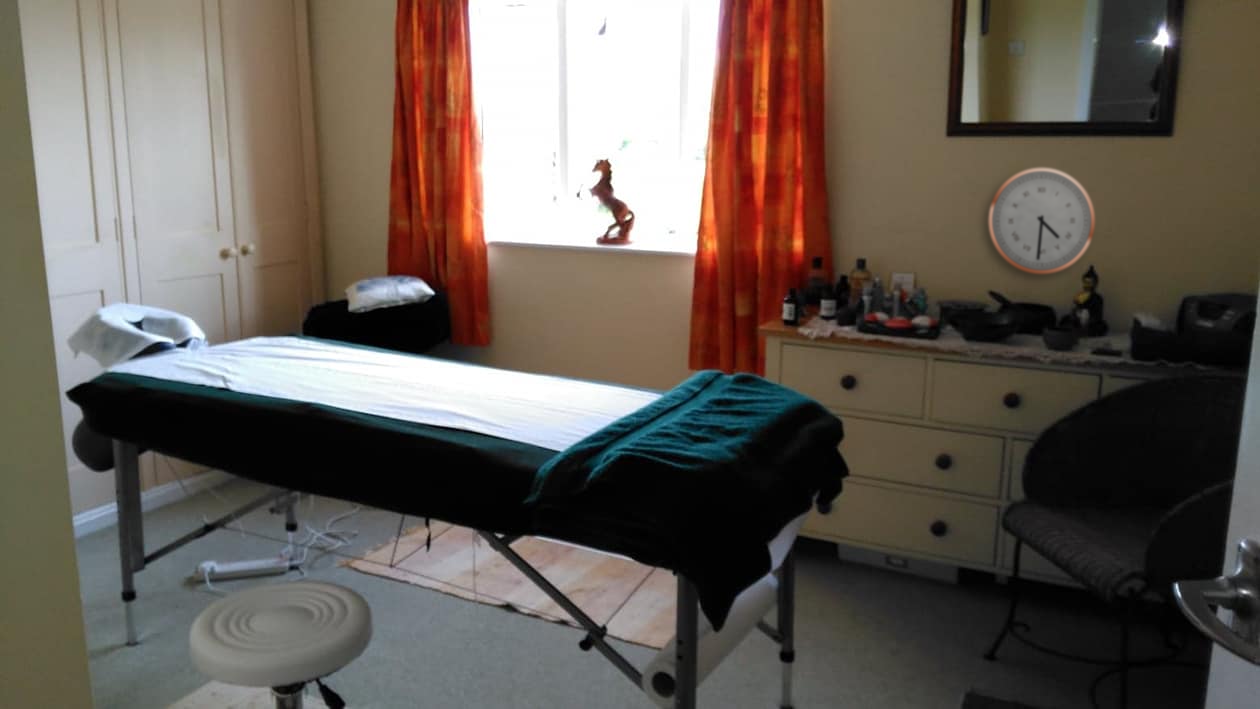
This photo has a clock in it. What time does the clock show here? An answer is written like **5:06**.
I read **4:31**
